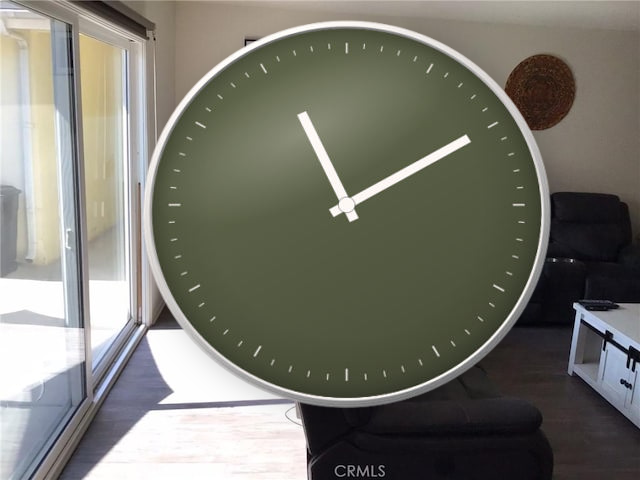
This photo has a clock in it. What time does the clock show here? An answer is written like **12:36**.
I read **11:10**
